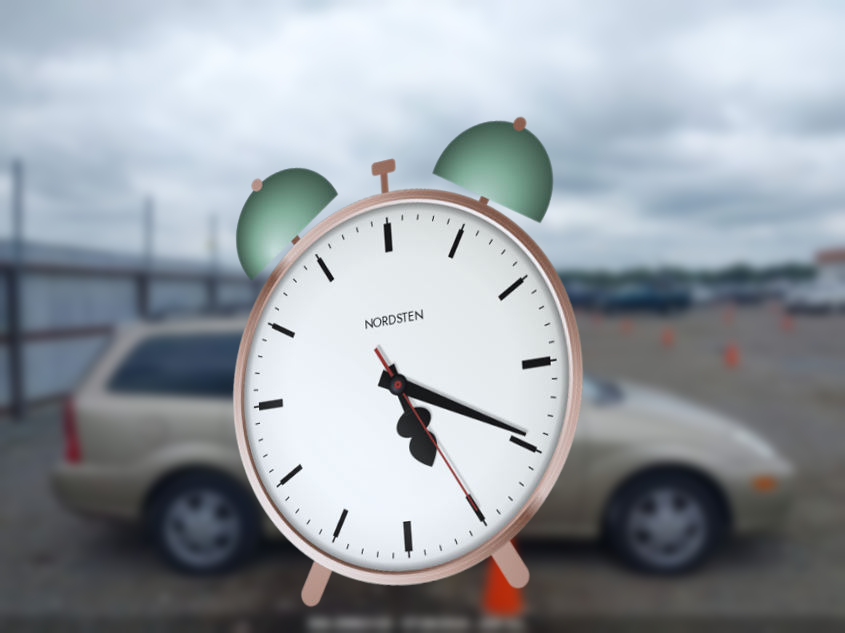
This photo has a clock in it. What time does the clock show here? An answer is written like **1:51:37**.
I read **5:19:25**
